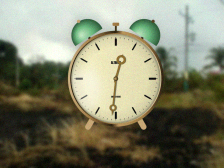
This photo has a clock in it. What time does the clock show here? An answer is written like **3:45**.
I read **12:31**
